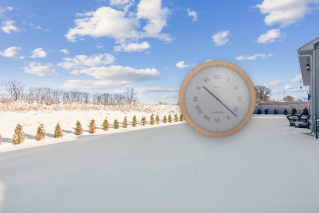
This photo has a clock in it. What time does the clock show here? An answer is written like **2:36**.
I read **10:22**
